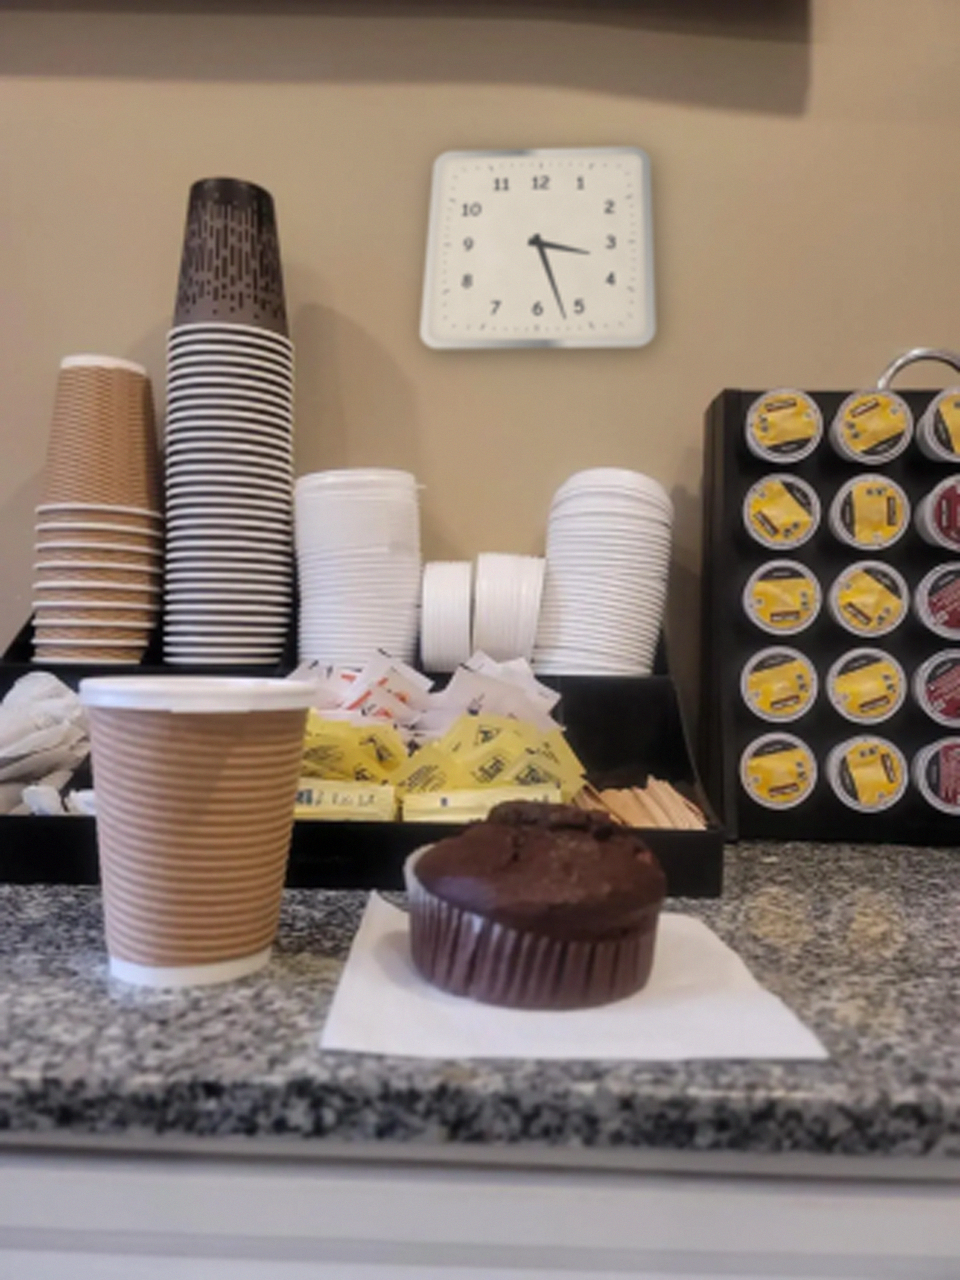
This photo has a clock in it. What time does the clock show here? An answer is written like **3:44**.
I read **3:27**
